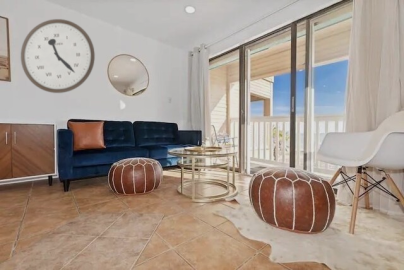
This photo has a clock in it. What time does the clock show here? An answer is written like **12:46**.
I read **11:23**
